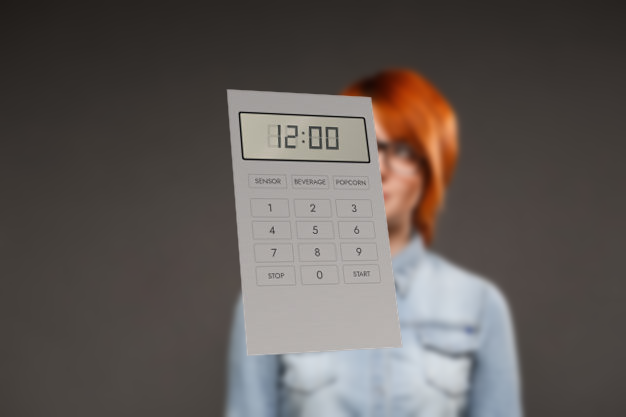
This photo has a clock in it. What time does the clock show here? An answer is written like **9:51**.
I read **12:00**
